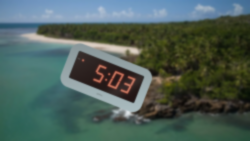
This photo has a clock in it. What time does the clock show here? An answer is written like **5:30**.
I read **5:03**
